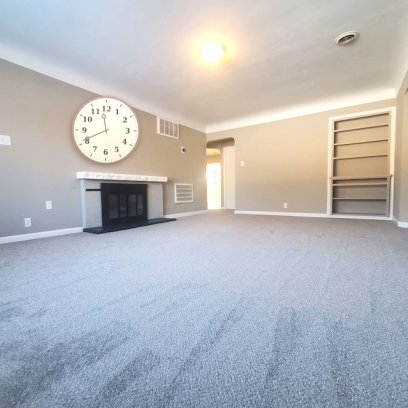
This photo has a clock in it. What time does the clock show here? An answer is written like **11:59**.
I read **11:41**
